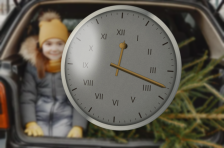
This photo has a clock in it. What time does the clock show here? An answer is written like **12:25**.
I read **12:18**
